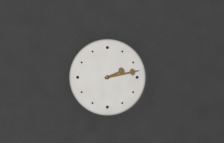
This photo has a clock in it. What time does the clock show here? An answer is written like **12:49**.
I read **2:13**
